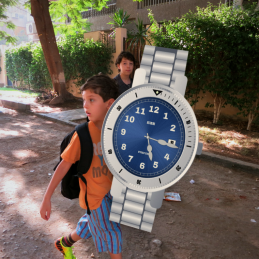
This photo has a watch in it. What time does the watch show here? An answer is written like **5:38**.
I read **5:16**
